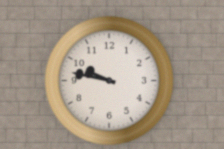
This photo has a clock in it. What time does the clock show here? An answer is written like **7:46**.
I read **9:47**
